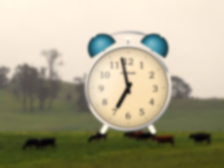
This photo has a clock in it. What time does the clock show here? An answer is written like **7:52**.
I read **6:58**
